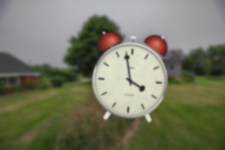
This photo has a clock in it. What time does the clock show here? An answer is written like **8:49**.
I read **3:58**
